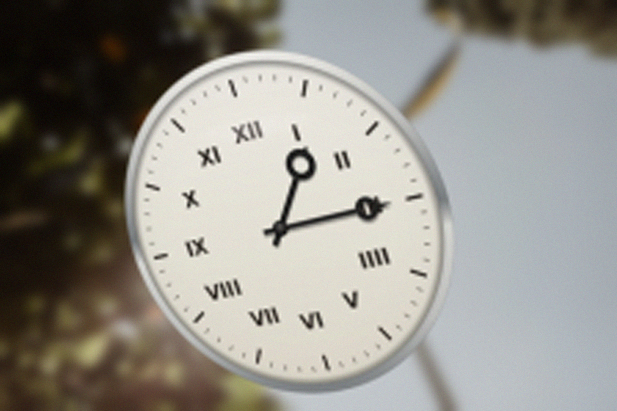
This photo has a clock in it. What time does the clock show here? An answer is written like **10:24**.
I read **1:15**
